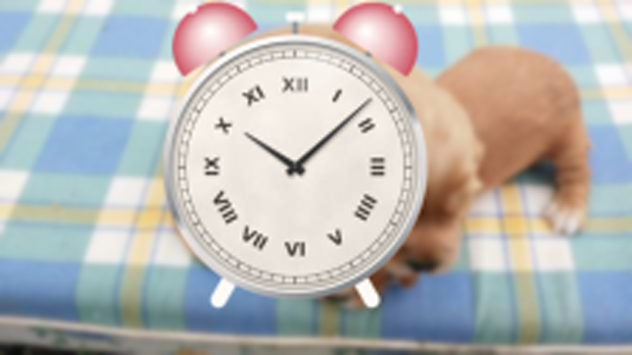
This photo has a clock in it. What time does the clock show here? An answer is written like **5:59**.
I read **10:08**
